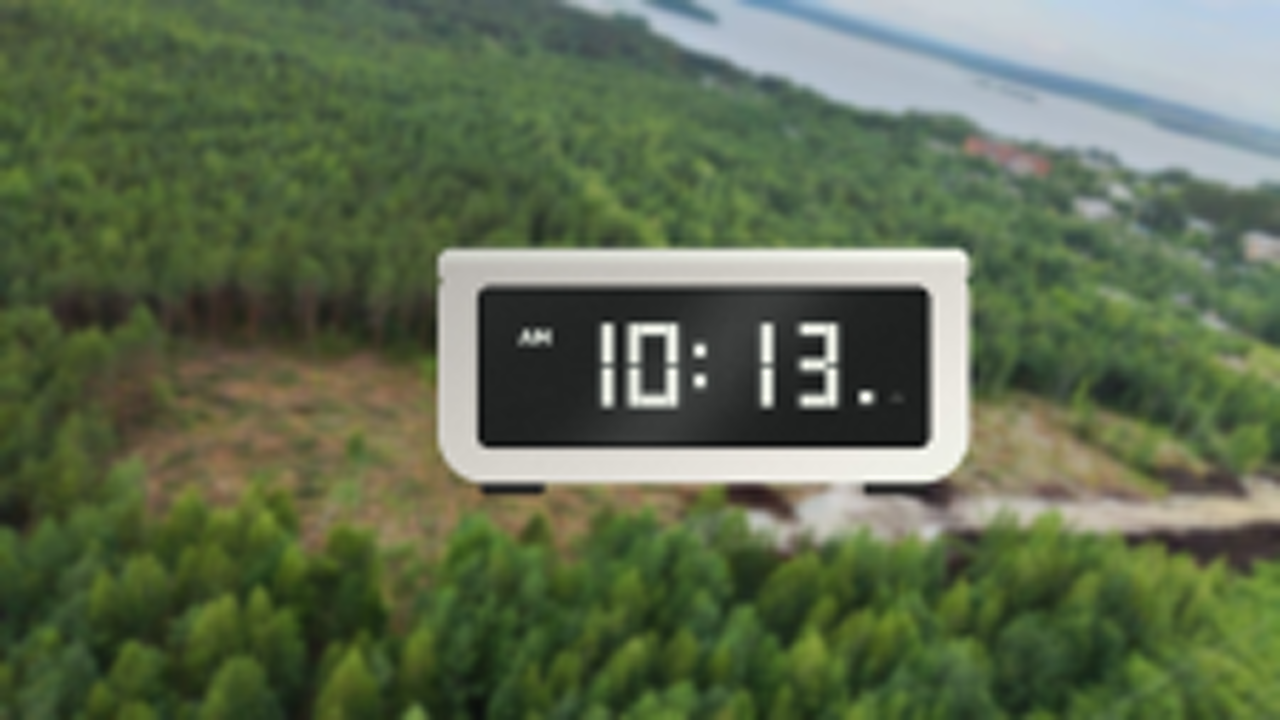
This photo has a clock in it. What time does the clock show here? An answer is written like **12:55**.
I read **10:13**
